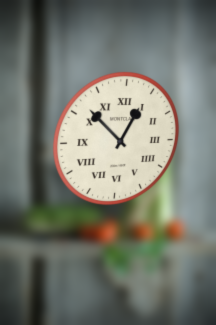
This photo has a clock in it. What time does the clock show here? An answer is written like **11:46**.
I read **12:52**
